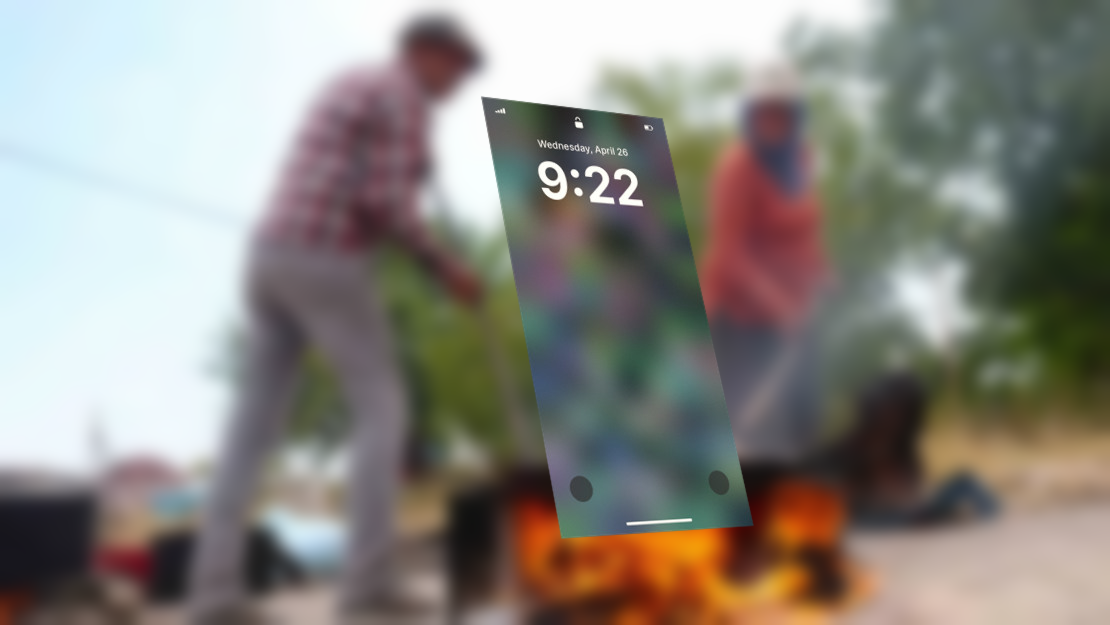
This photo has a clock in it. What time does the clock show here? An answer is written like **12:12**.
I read **9:22**
